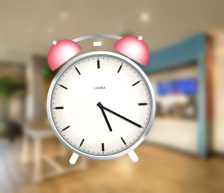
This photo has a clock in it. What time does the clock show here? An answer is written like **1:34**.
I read **5:20**
